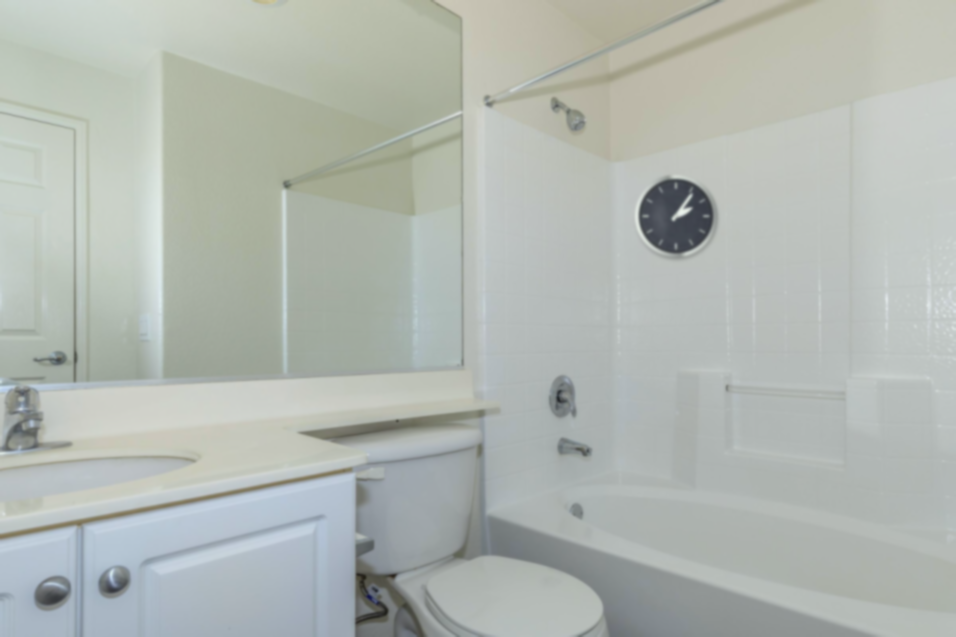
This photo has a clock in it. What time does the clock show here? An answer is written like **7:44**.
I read **2:06**
